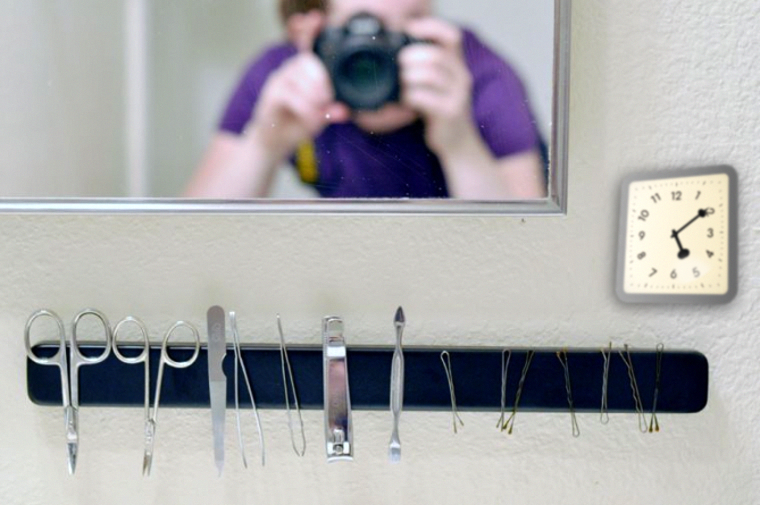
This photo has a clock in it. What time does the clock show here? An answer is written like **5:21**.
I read **5:09**
